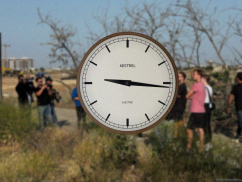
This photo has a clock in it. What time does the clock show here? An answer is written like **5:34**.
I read **9:16**
